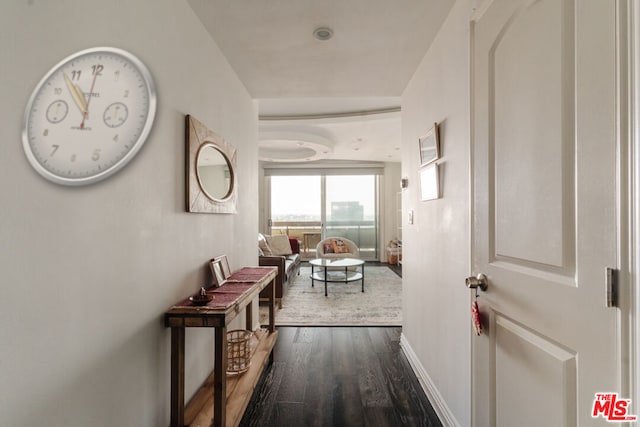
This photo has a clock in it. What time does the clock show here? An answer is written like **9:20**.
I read **10:53**
